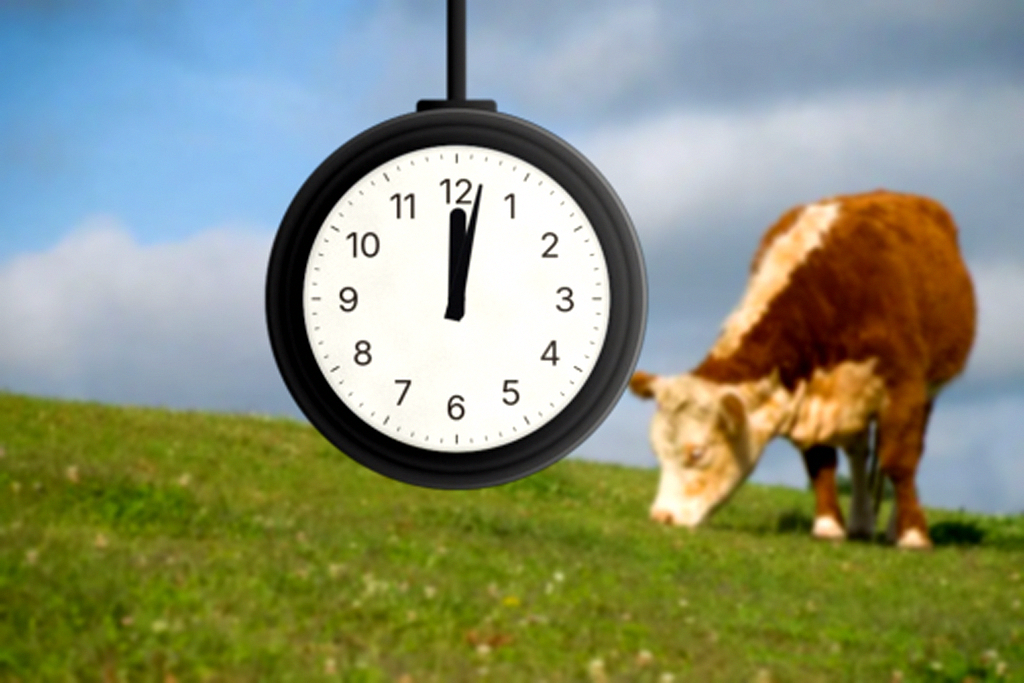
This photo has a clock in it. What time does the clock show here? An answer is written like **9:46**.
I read **12:02**
